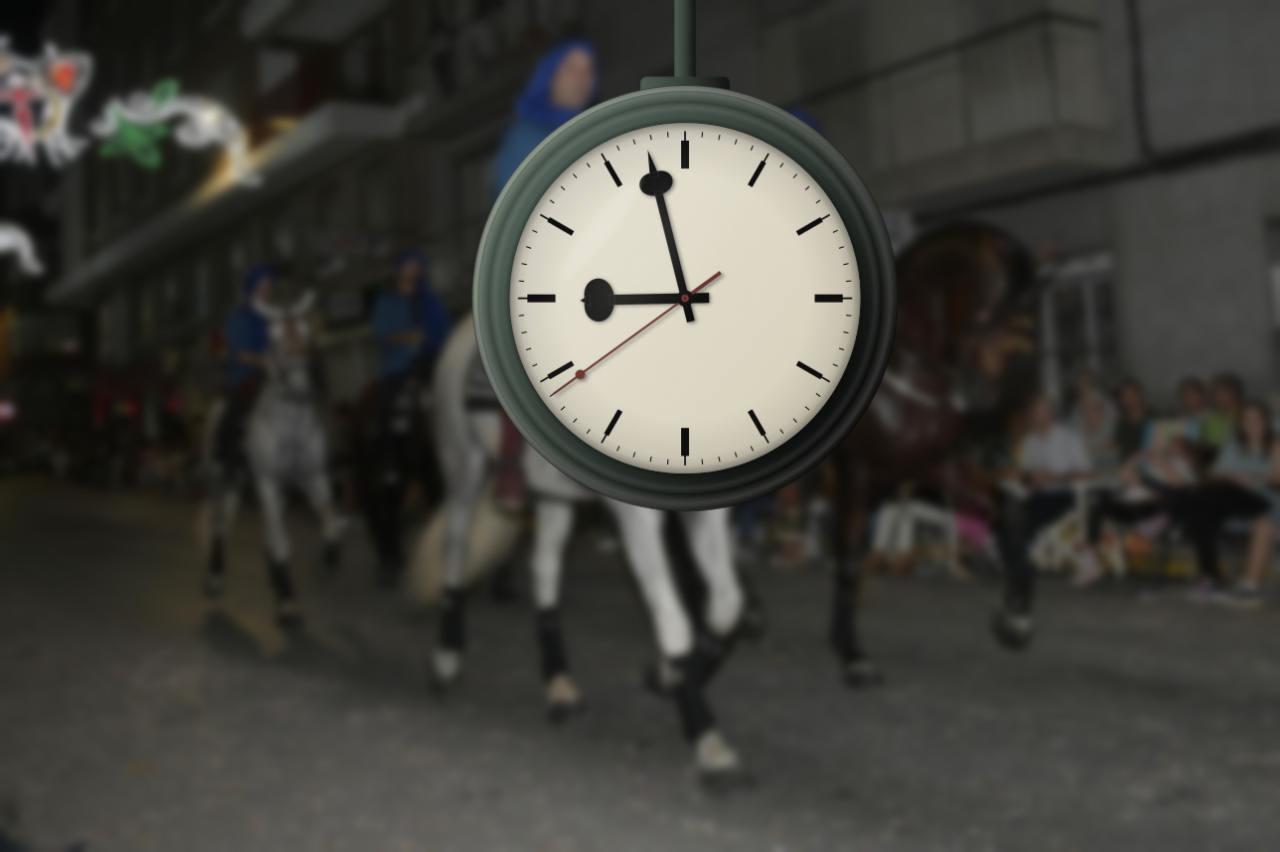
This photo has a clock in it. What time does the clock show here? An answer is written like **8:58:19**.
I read **8:57:39**
